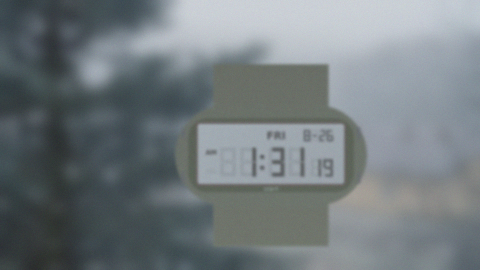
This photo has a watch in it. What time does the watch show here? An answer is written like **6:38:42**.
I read **1:31:19**
